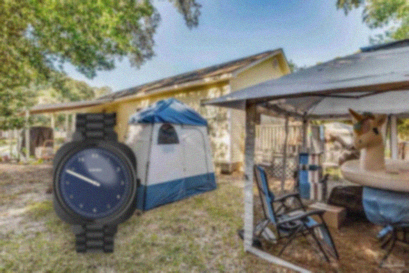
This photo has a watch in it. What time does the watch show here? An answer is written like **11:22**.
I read **9:49**
